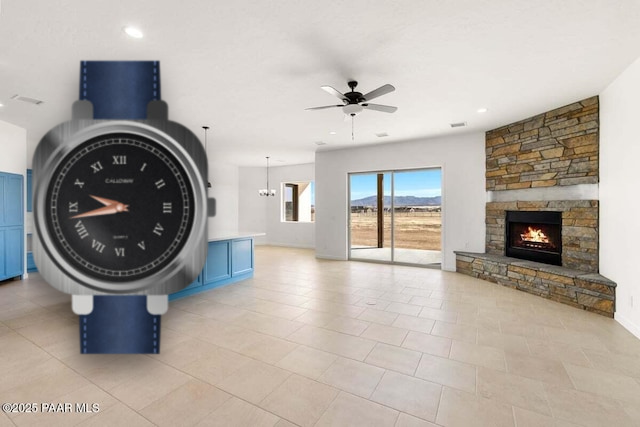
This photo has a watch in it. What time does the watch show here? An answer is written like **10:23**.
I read **9:43**
